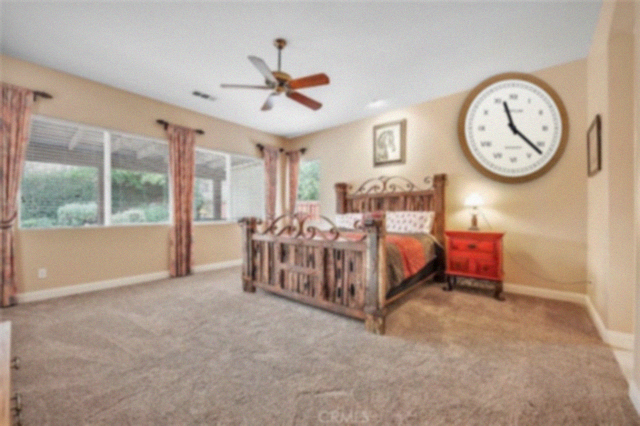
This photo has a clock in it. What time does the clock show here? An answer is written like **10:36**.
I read **11:22**
